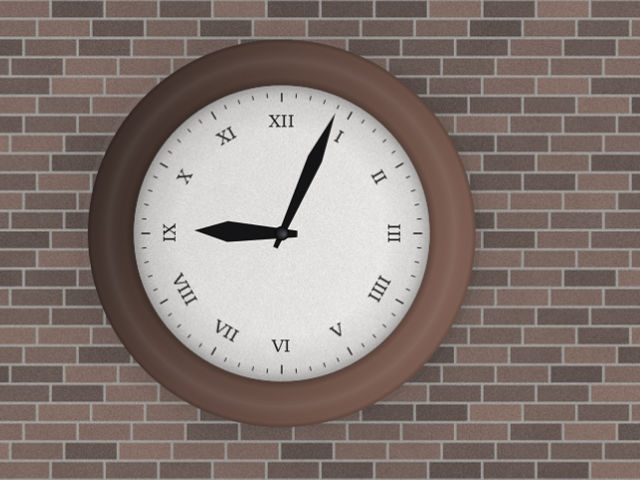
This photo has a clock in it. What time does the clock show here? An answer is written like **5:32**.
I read **9:04**
